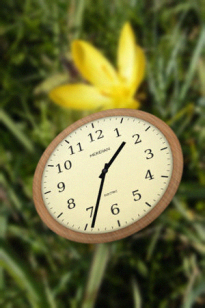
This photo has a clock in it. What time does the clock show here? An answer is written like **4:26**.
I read **1:34**
